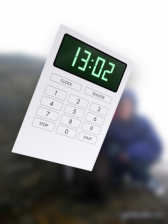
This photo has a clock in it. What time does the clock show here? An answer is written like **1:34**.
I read **13:02**
